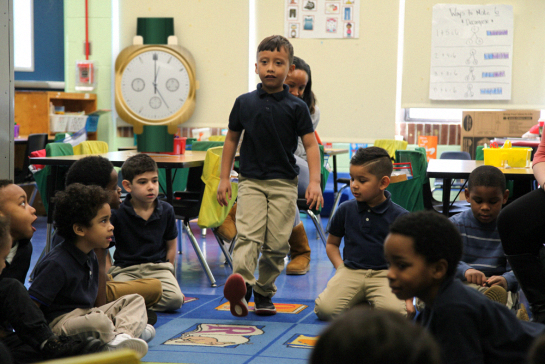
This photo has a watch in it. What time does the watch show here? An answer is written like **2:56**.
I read **12:25**
